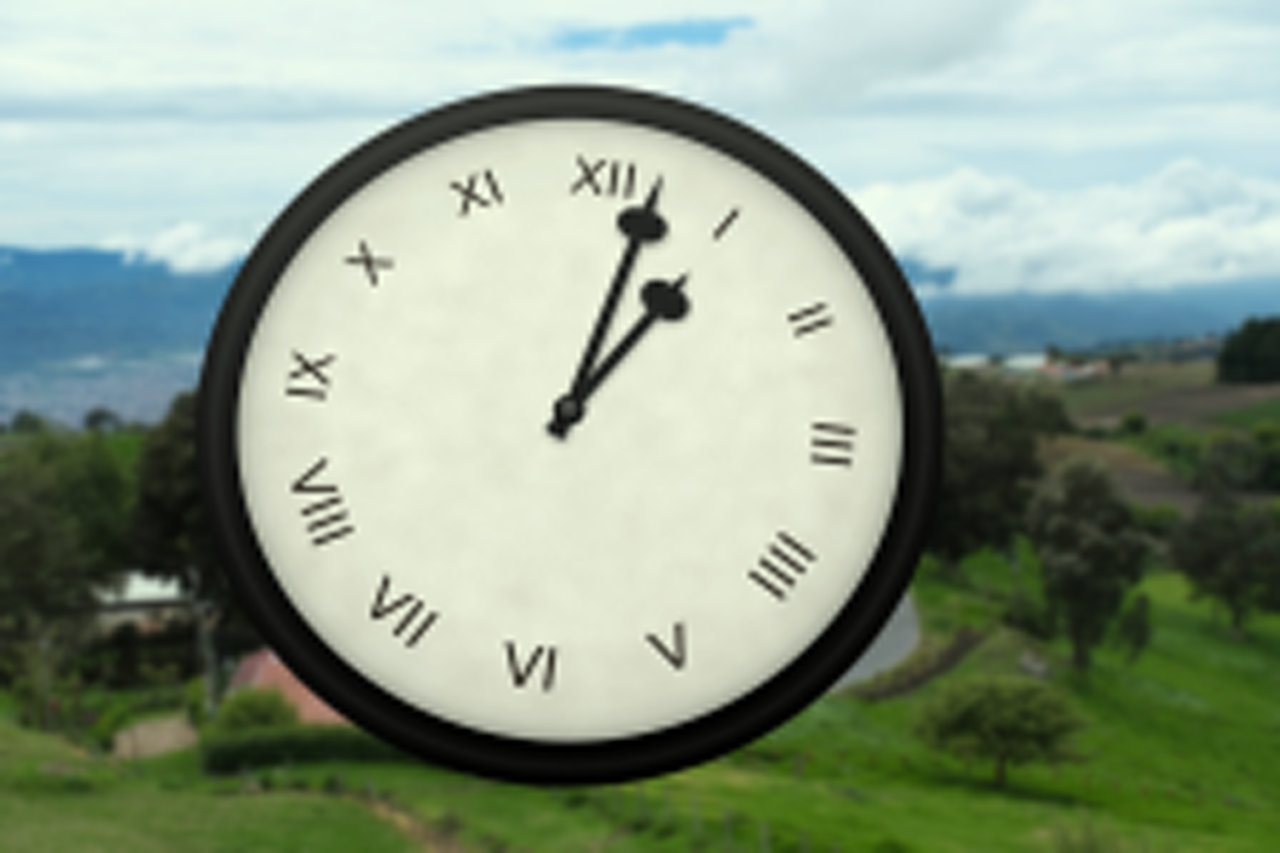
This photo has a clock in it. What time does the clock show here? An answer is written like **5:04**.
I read **1:02**
